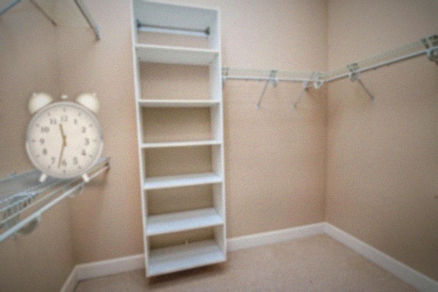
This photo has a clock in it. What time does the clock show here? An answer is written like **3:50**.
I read **11:32**
